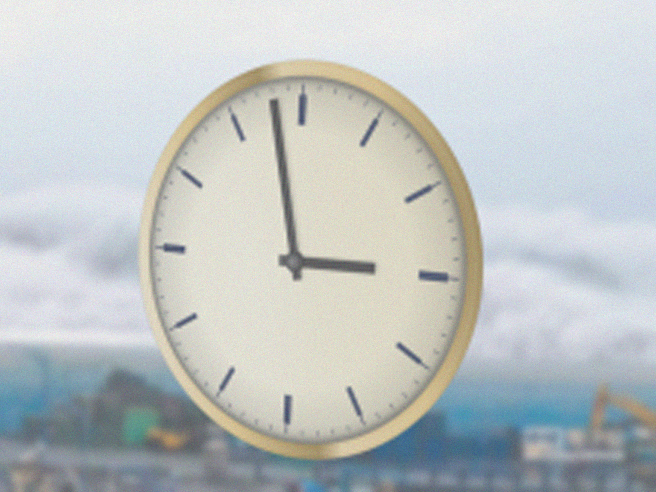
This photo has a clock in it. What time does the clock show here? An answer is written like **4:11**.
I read **2:58**
